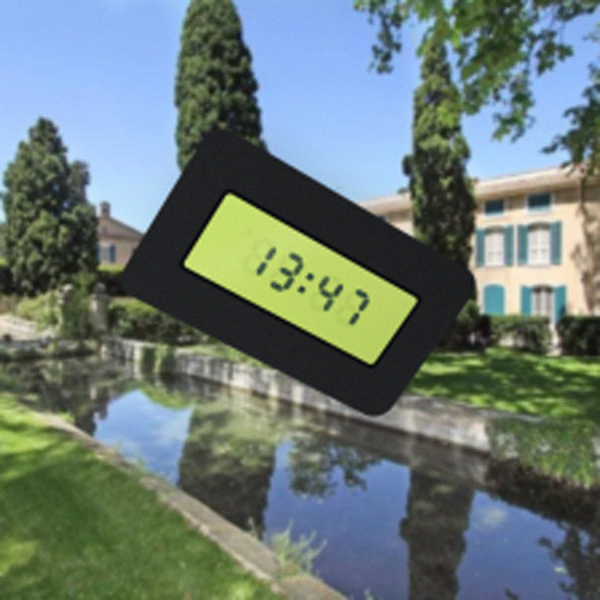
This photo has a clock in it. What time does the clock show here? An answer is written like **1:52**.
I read **13:47**
